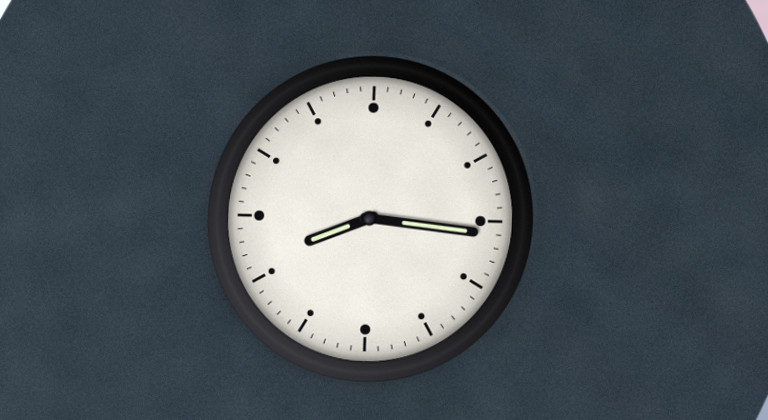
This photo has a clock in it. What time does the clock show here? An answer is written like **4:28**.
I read **8:16**
